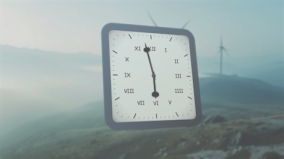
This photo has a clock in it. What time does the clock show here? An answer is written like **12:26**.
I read **5:58**
